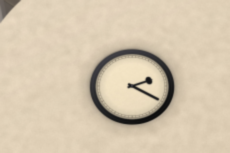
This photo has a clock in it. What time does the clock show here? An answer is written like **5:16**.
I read **2:20**
